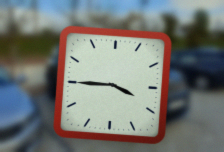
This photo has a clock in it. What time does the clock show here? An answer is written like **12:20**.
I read **3:45**
